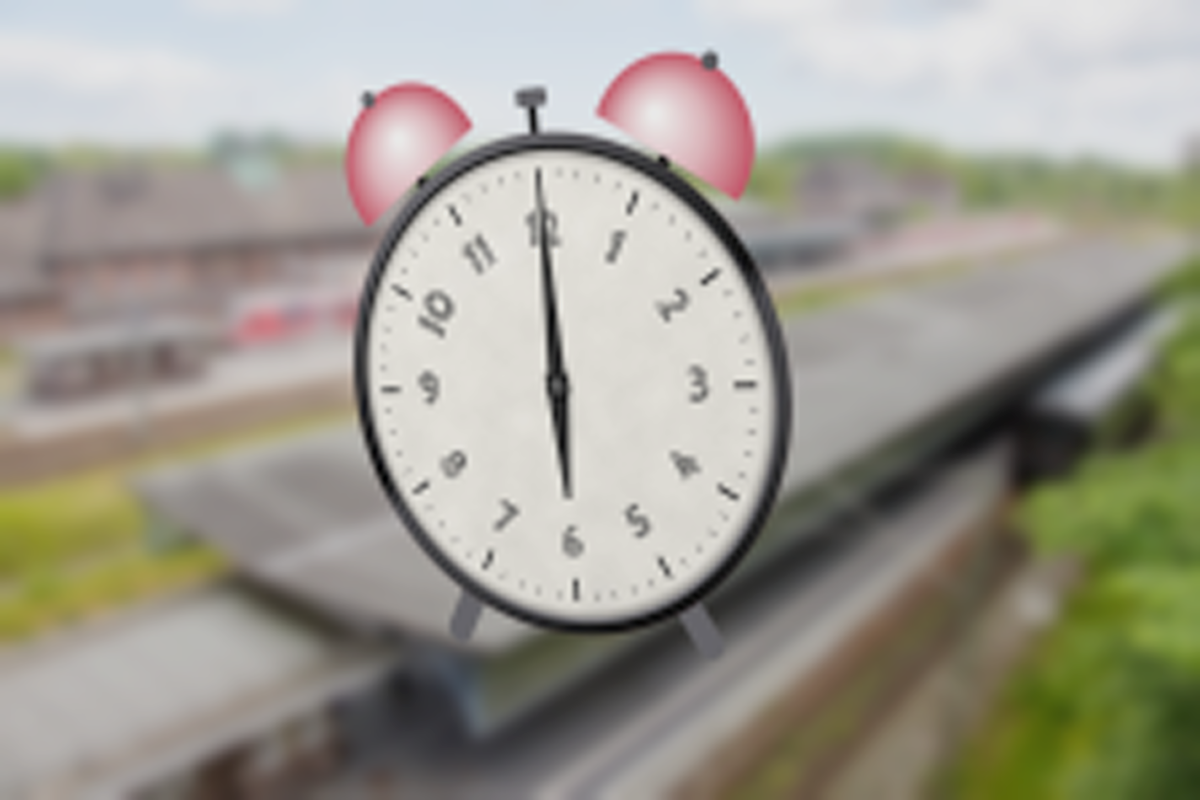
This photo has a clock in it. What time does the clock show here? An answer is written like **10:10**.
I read **6:00**
